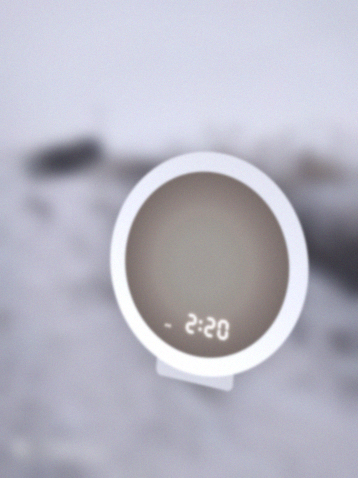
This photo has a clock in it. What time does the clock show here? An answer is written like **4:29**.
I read **2:20**
